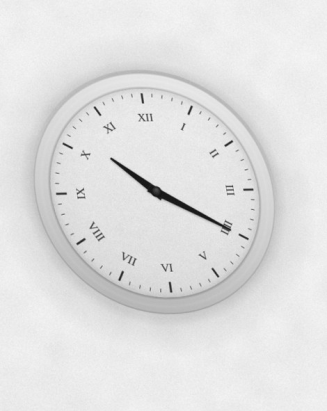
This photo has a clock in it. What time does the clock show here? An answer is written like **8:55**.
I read **10:20**
